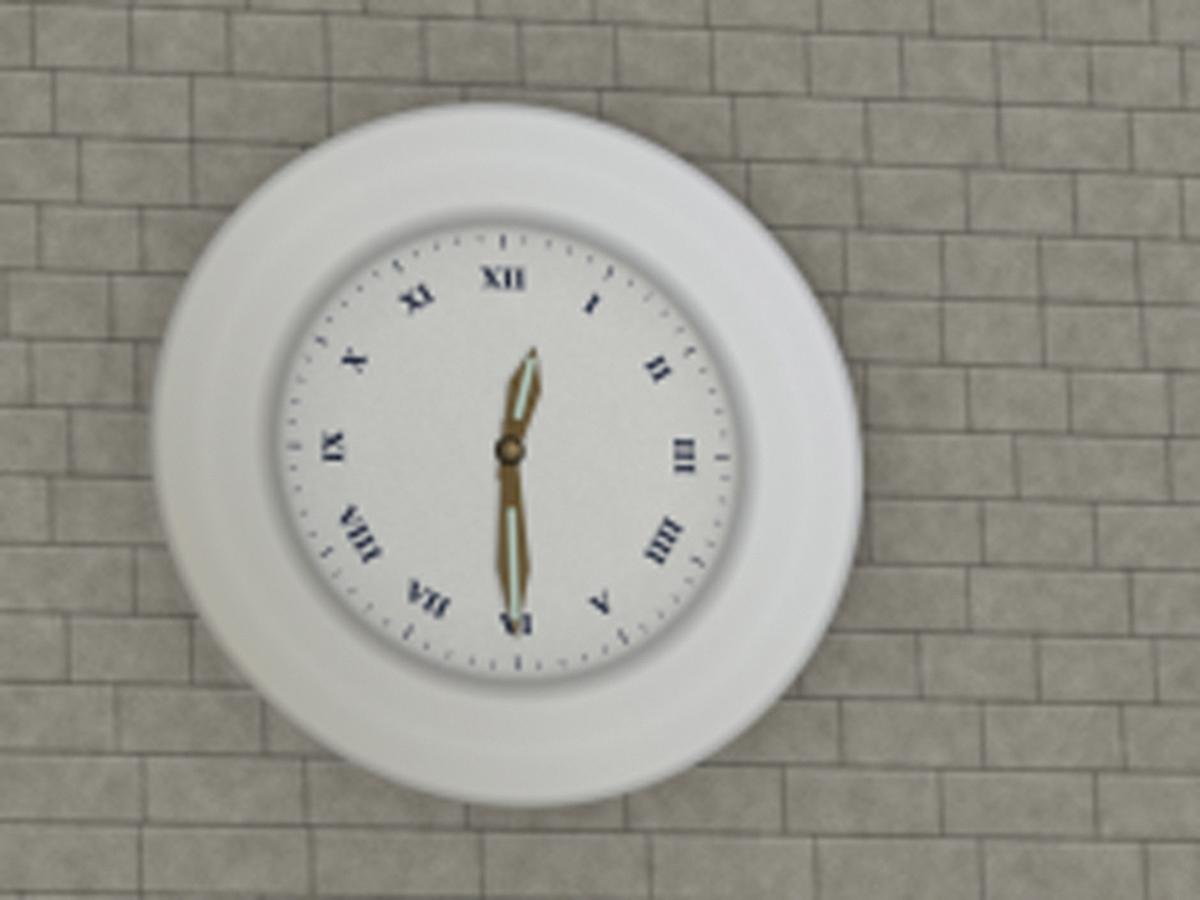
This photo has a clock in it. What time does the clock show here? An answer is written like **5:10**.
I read **12:30**
